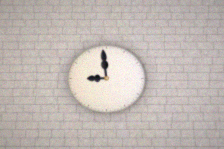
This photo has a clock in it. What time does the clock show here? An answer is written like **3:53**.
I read **8:59**
